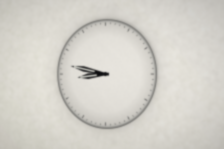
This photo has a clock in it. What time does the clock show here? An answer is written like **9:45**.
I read **8:47**
